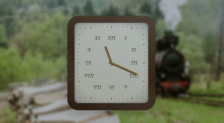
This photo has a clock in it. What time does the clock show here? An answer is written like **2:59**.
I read **11:19**
